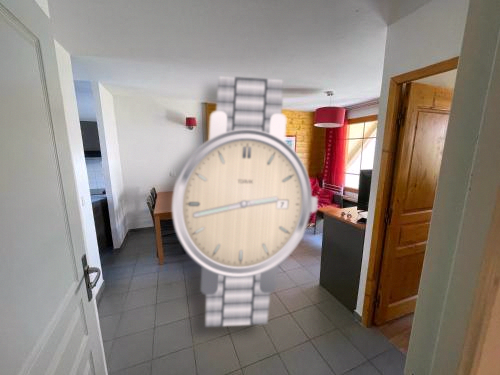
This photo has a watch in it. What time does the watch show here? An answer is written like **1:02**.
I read **2:43**
